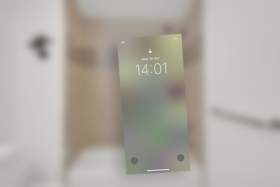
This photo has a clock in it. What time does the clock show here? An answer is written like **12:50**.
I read **14:01**
